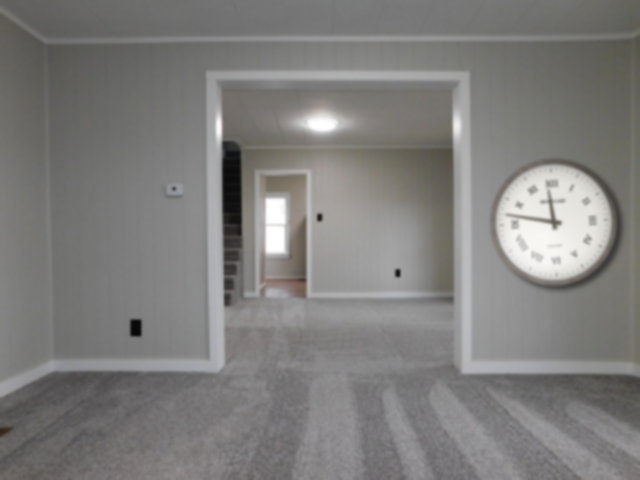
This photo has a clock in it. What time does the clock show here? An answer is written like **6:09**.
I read **11:47**
